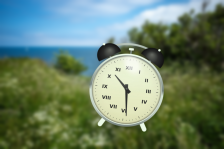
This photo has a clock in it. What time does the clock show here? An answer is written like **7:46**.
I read **10:29**
